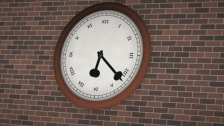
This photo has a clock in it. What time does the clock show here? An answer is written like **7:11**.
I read **6:22**
